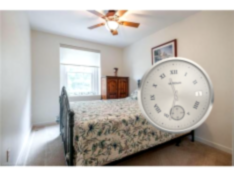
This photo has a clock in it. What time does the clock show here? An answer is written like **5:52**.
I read **11:33**
